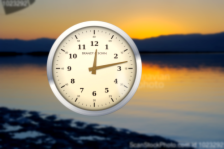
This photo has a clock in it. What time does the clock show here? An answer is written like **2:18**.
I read **12:13**
